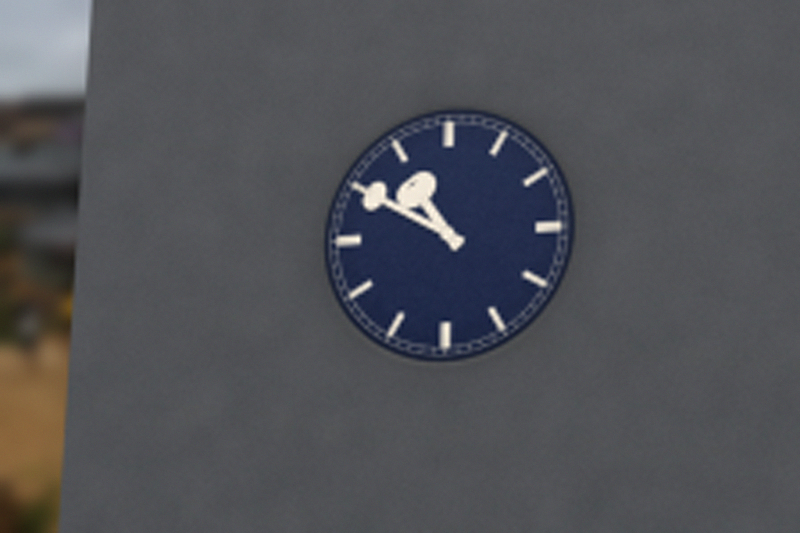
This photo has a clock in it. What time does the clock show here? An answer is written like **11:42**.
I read **10:50**
